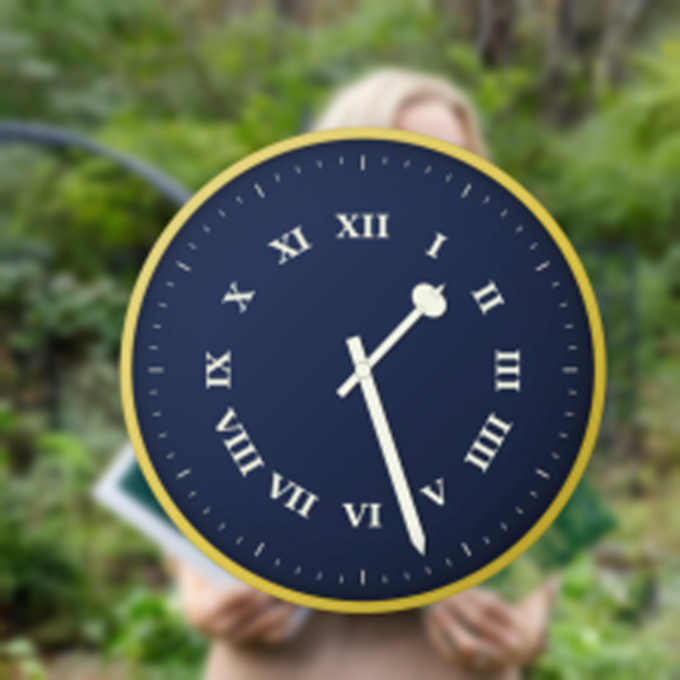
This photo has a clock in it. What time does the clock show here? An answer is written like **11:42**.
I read **1:27**
